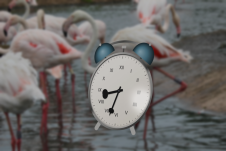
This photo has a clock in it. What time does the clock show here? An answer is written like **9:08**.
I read **8:33**
